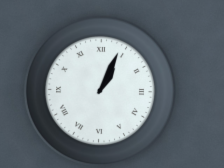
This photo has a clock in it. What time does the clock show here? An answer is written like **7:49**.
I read **1:04**
